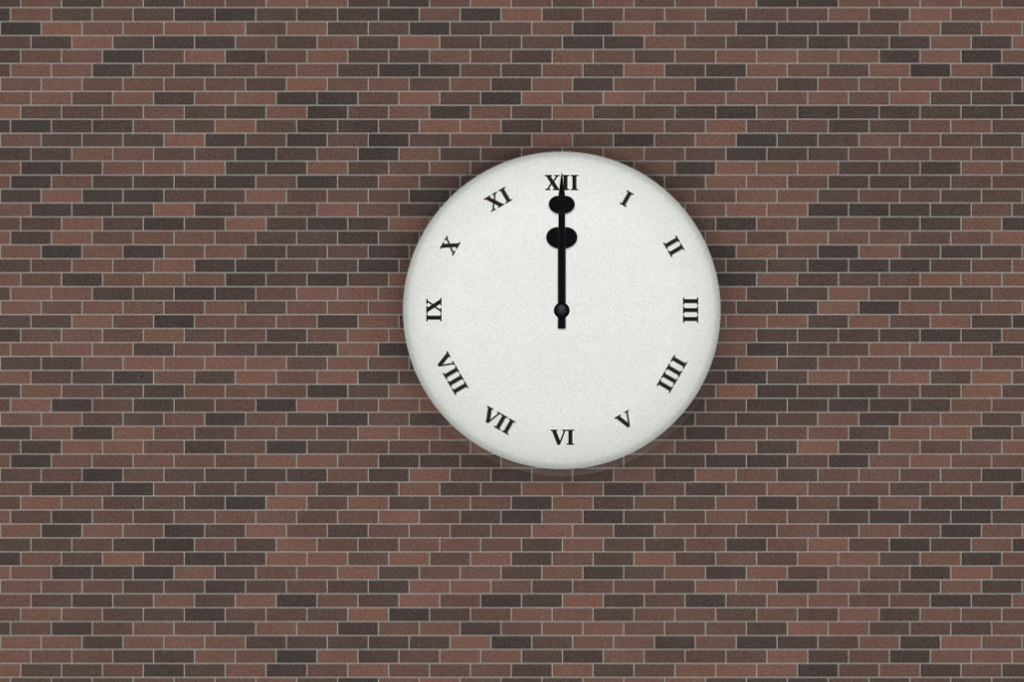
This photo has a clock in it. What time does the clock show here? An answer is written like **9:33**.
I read **12:00**
